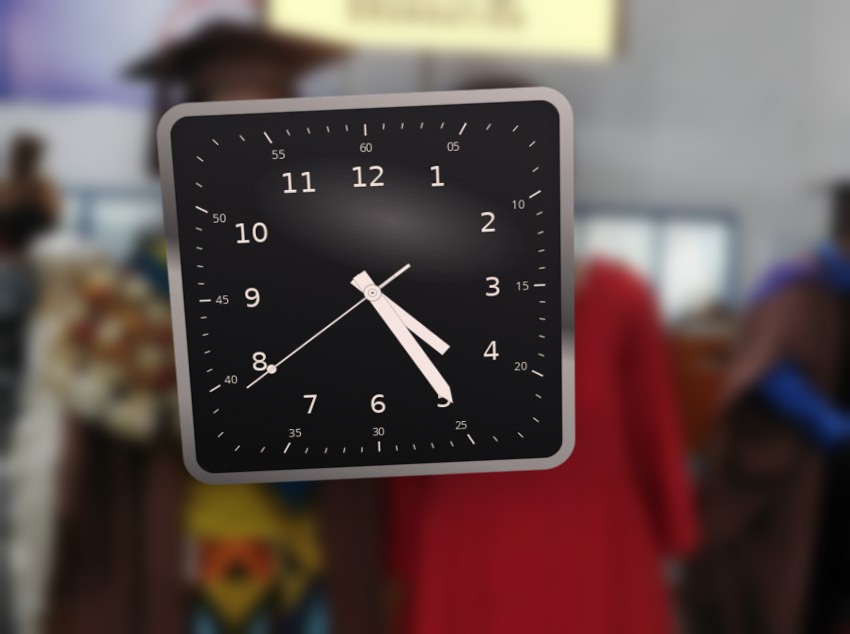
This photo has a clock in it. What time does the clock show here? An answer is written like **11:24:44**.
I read **4:24:39**
